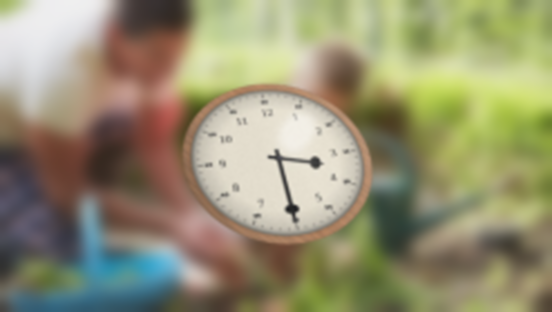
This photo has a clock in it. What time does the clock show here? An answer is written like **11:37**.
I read **3:30**
